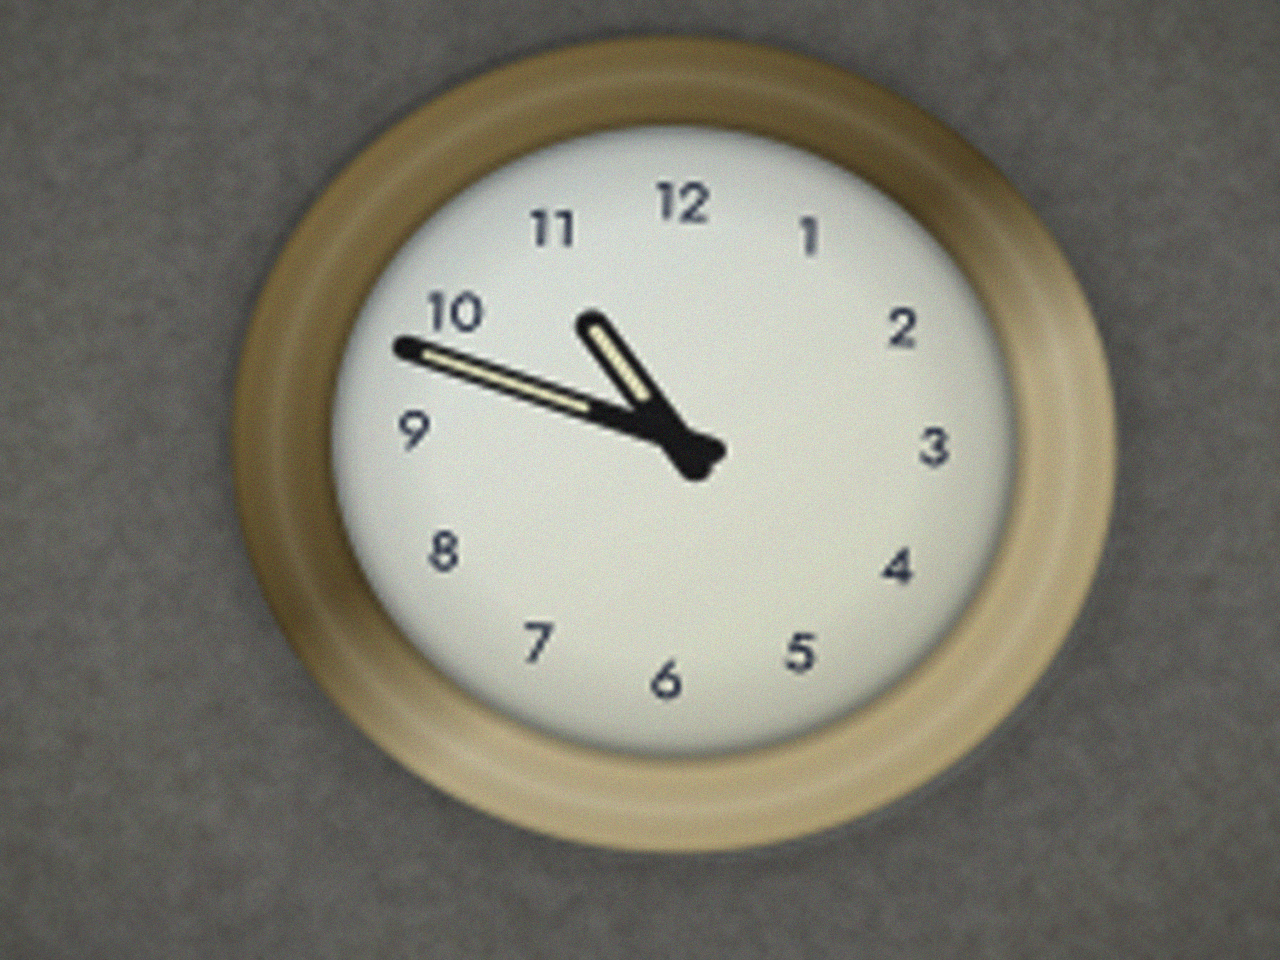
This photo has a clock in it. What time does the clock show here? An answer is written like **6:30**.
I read **10:48**
